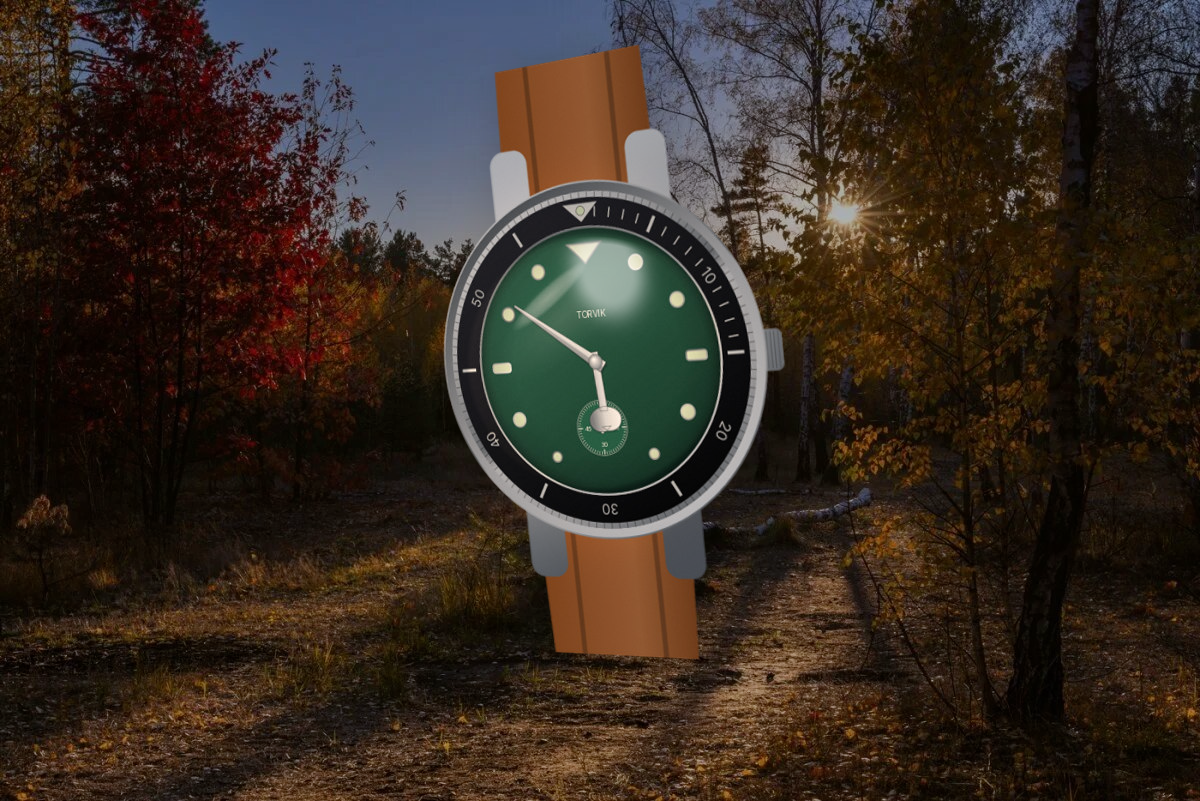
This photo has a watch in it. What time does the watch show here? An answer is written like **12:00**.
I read **5:51**
